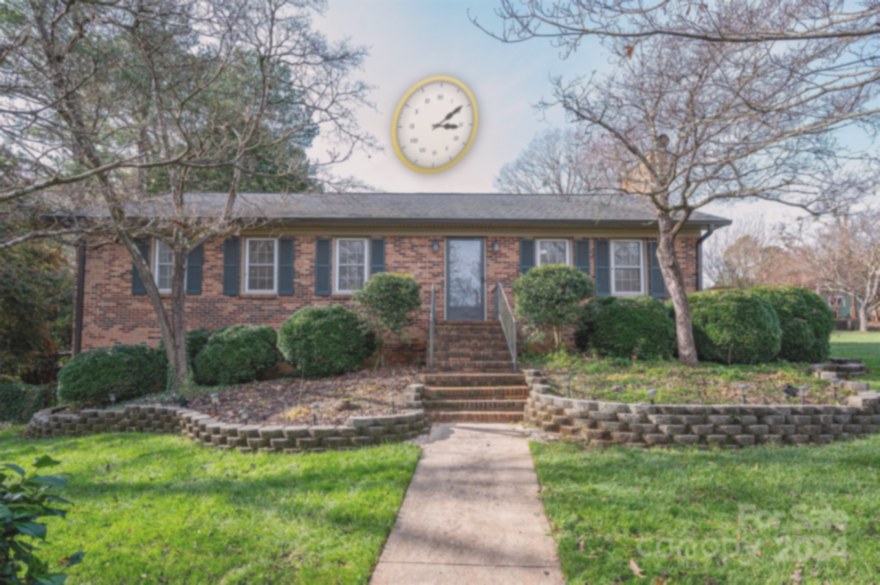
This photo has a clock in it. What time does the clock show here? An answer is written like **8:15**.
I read **3:09**
